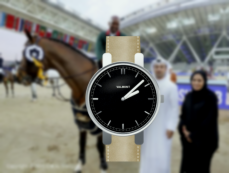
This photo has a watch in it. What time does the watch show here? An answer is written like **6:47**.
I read **2:08**
